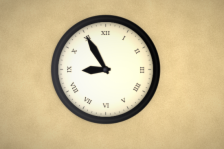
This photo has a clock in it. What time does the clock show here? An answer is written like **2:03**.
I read **8:55**
